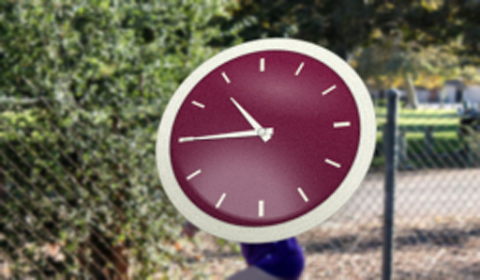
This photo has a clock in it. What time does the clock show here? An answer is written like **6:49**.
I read **10:45**
